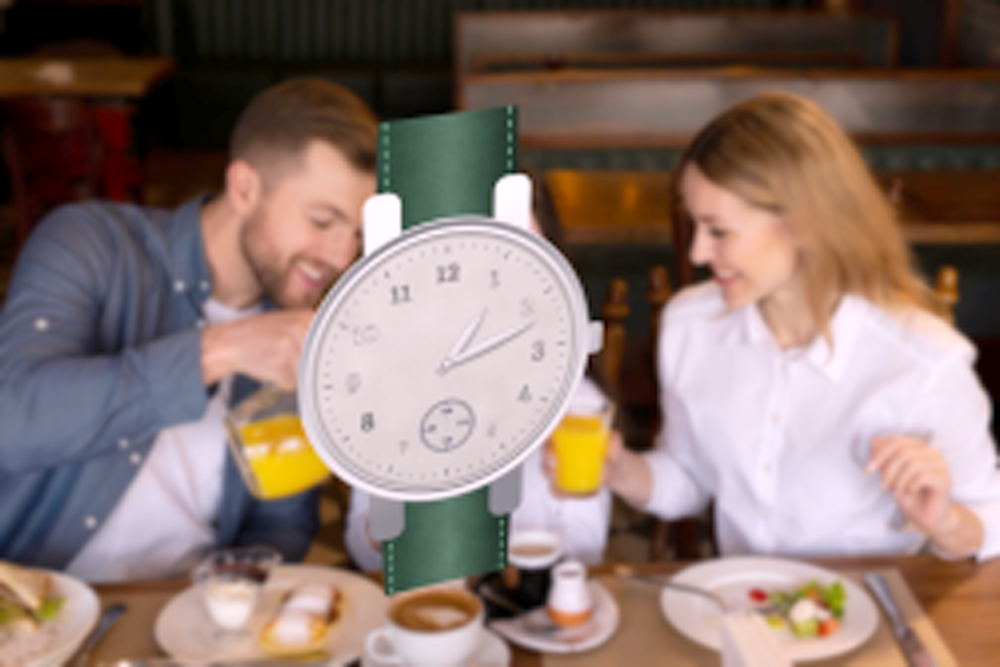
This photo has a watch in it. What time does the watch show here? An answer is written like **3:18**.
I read **1:12**
